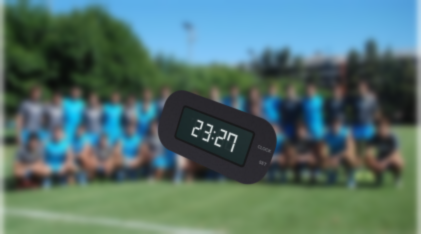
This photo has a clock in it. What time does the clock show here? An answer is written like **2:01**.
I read **23:27**
